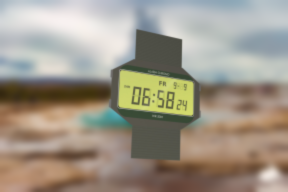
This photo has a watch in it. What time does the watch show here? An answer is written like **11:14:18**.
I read **6:58:24**
